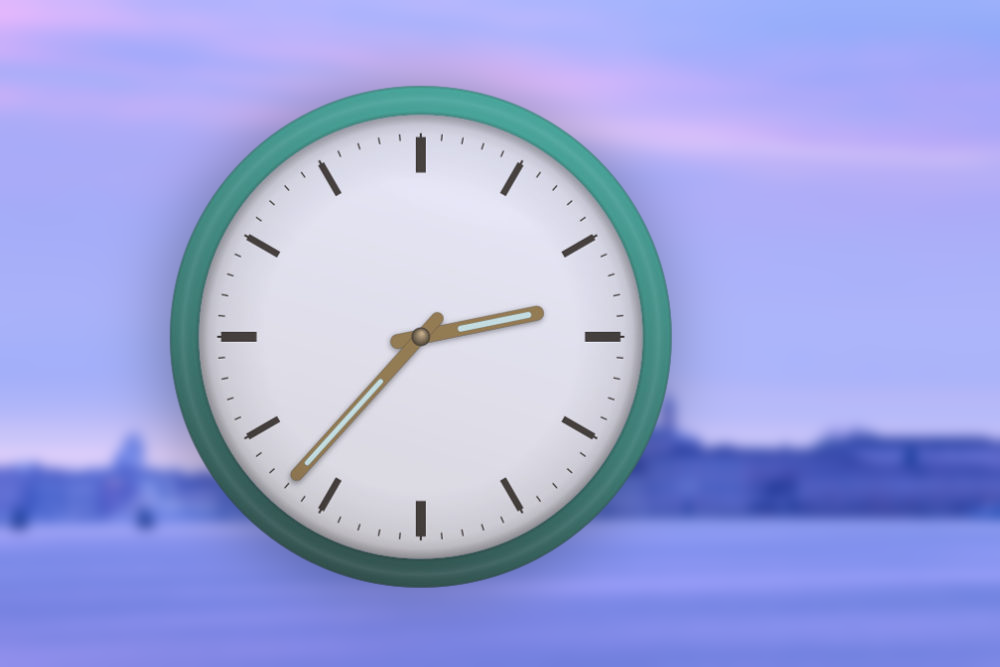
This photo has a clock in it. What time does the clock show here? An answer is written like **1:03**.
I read **2:37**
